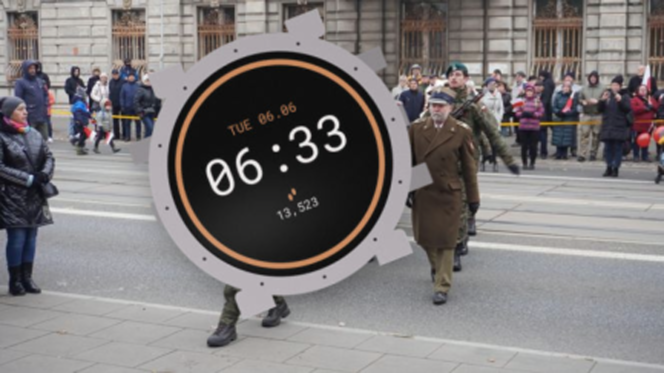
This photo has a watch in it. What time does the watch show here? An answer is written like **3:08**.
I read **6:33**
